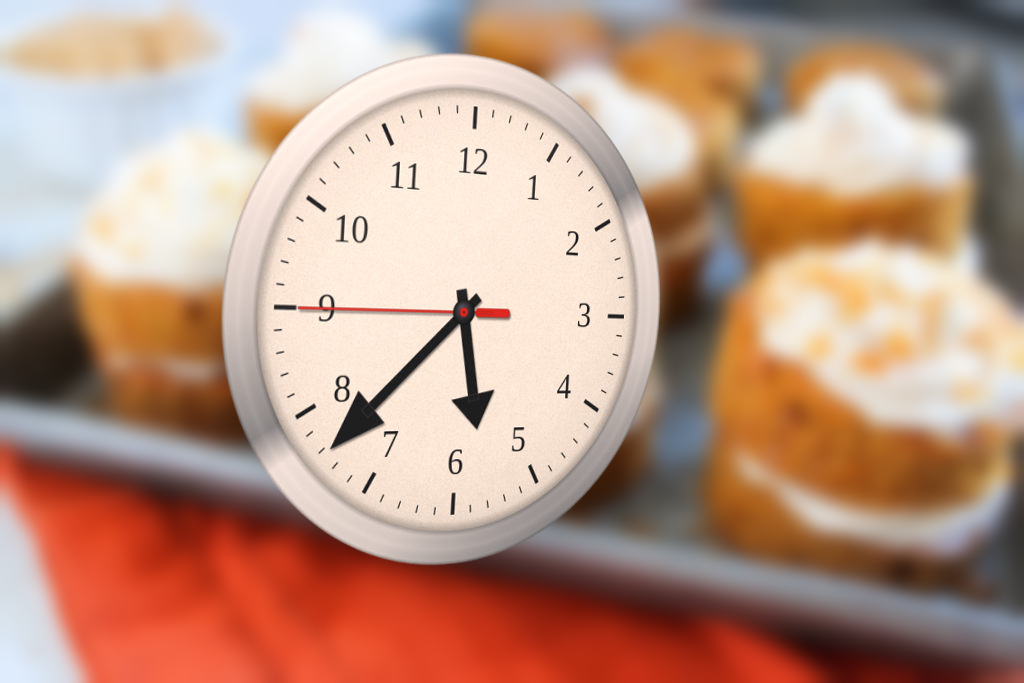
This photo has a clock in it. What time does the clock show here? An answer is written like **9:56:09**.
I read **5:37:45**
